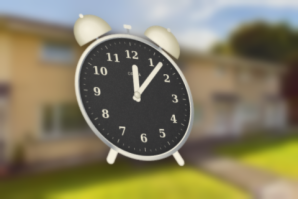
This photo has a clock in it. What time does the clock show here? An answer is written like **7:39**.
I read **12:07**
